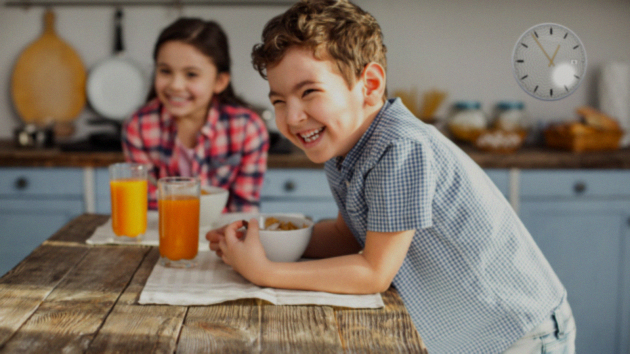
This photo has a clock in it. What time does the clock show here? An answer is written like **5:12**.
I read **12:54**
